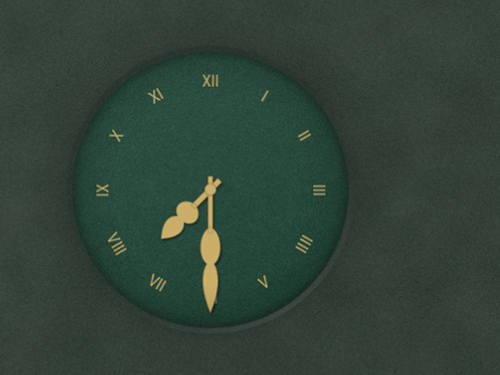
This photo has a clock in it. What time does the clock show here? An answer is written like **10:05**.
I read **7:30**
